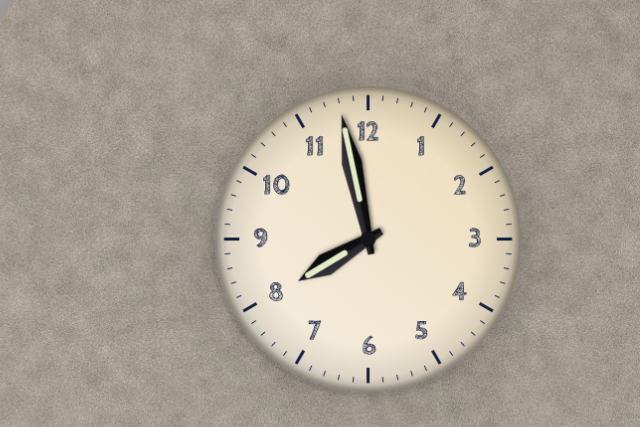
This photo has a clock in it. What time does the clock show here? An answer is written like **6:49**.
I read **7:58**
